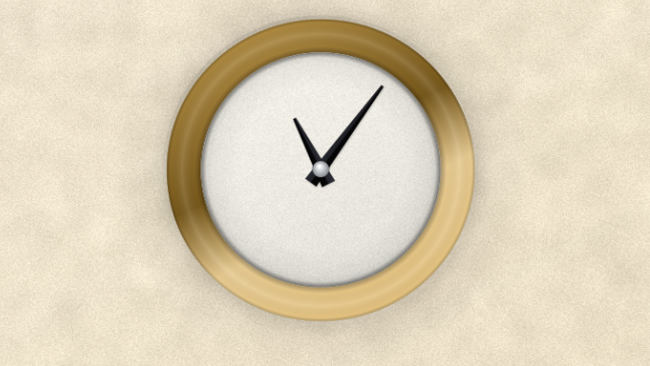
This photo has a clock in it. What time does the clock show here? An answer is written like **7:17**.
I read **11:06**
